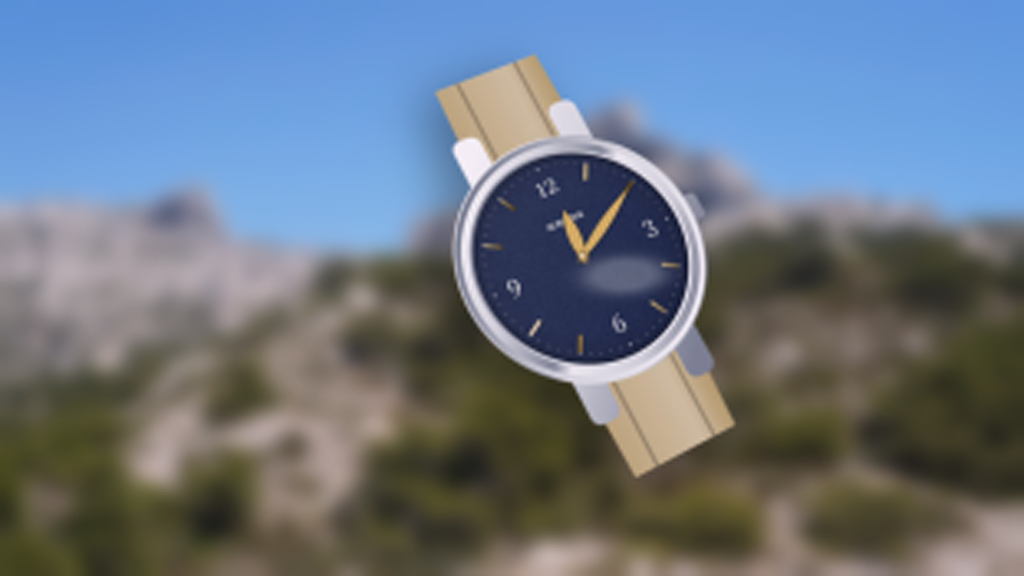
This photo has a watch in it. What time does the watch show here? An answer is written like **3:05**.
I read **12:10**
